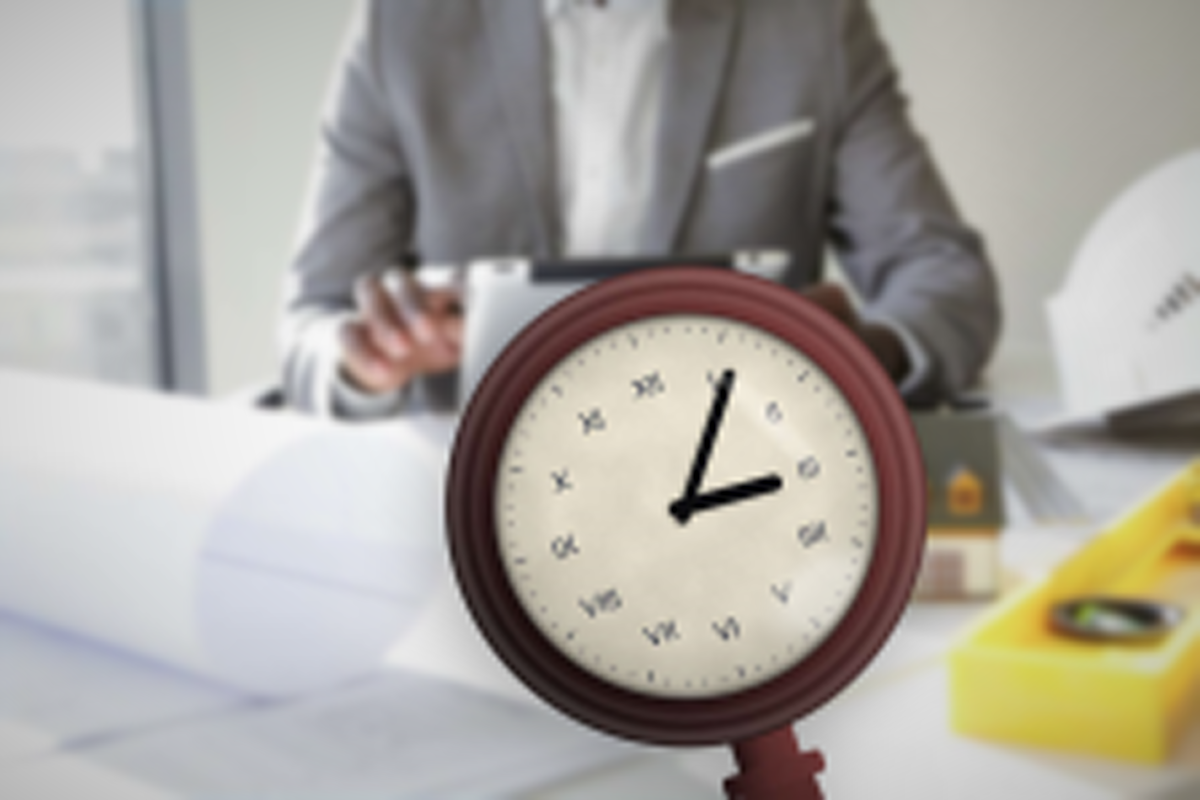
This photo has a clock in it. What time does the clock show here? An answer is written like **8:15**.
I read **3:06**
